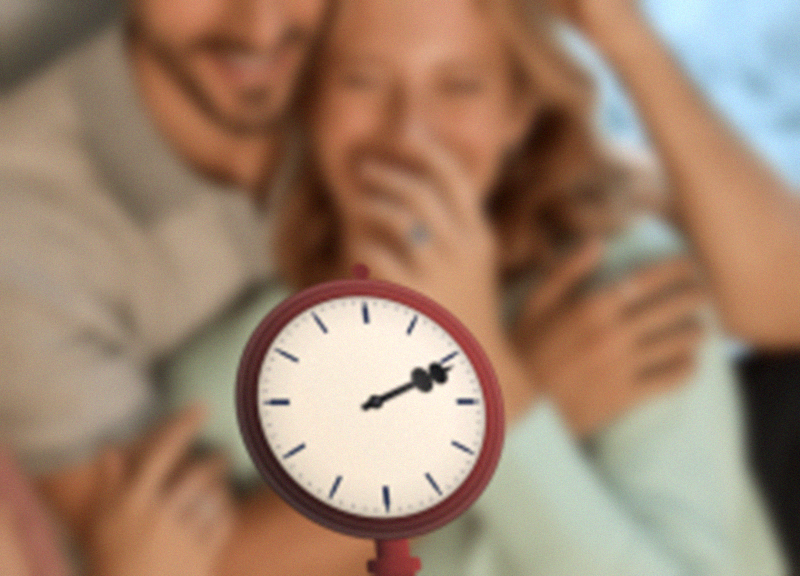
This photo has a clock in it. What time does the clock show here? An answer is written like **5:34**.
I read **2:11**
